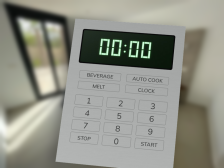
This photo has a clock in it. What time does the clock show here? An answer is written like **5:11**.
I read **0:00**
